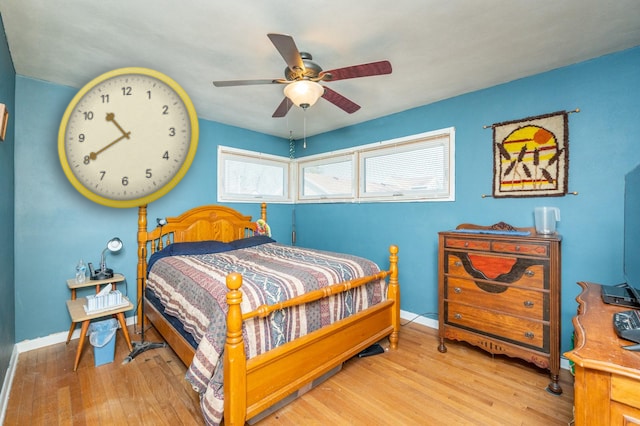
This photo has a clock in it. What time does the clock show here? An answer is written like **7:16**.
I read **10:40**
